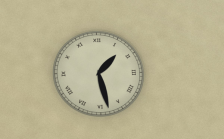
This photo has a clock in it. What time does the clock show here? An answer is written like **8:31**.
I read **1:28**
